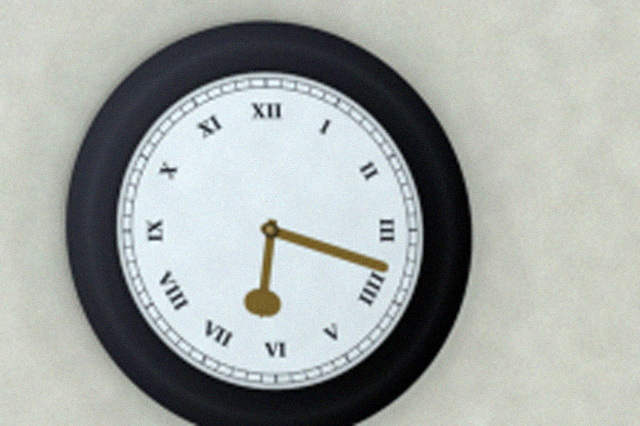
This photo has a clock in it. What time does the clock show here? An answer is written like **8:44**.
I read **6:18**
